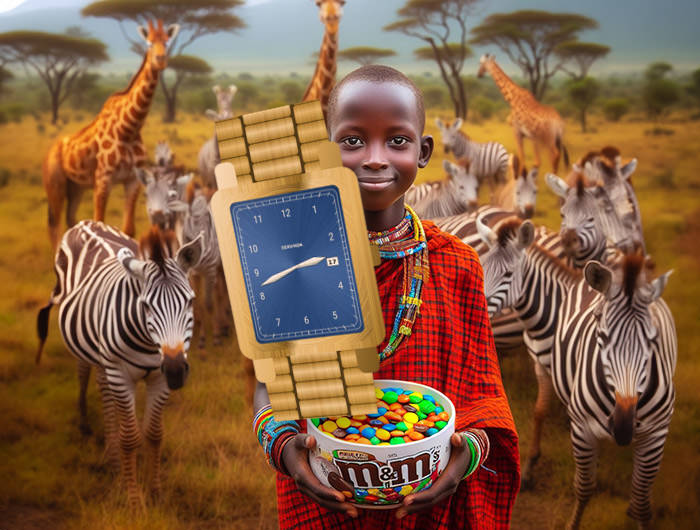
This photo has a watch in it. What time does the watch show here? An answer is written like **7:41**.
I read **2:42**
